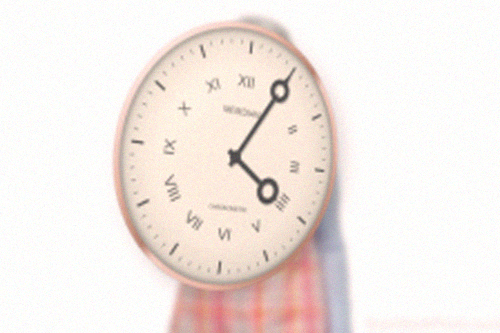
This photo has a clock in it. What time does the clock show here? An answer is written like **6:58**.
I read **4:05**
